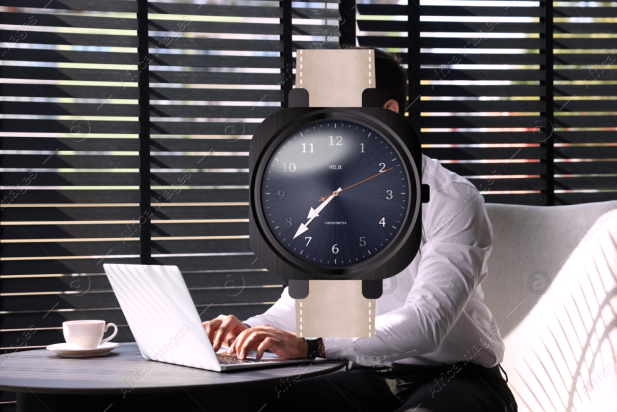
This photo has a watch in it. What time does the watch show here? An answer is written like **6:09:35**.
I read **7:37:11**
